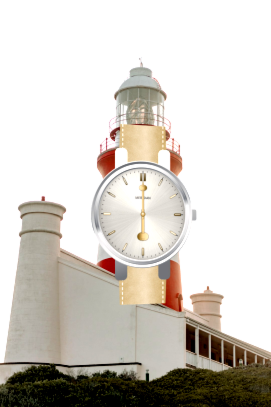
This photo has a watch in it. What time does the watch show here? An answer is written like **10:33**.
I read **6:00**
